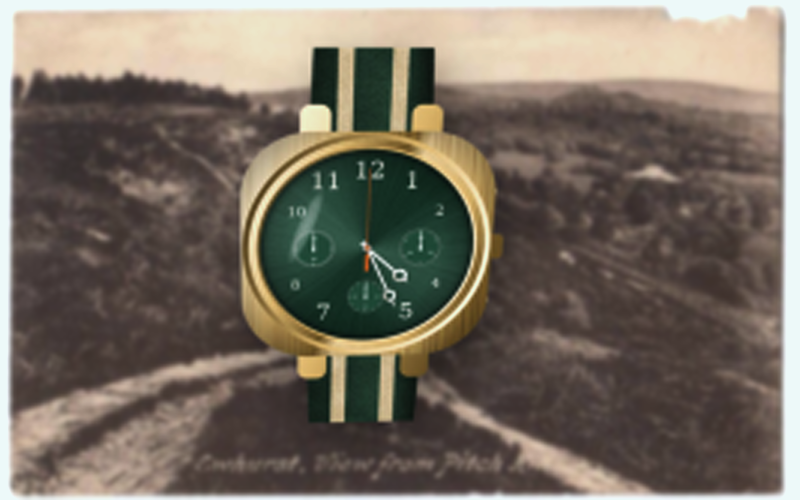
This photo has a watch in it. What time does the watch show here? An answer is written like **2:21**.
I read **4:26**
